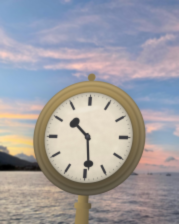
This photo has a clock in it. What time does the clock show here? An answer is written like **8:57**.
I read **10:29**
